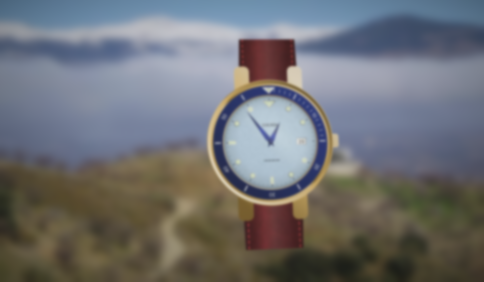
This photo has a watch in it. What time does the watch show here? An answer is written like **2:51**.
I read **12:54**
